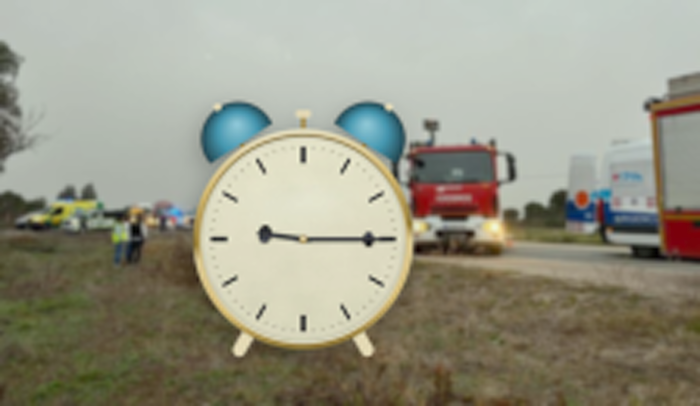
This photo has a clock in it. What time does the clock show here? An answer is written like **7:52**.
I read **9:15**
